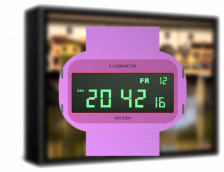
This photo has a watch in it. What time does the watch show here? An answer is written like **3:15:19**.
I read **20:42:16**
